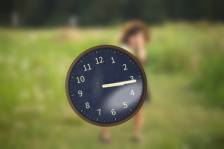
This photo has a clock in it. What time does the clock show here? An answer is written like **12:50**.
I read **3:16**
